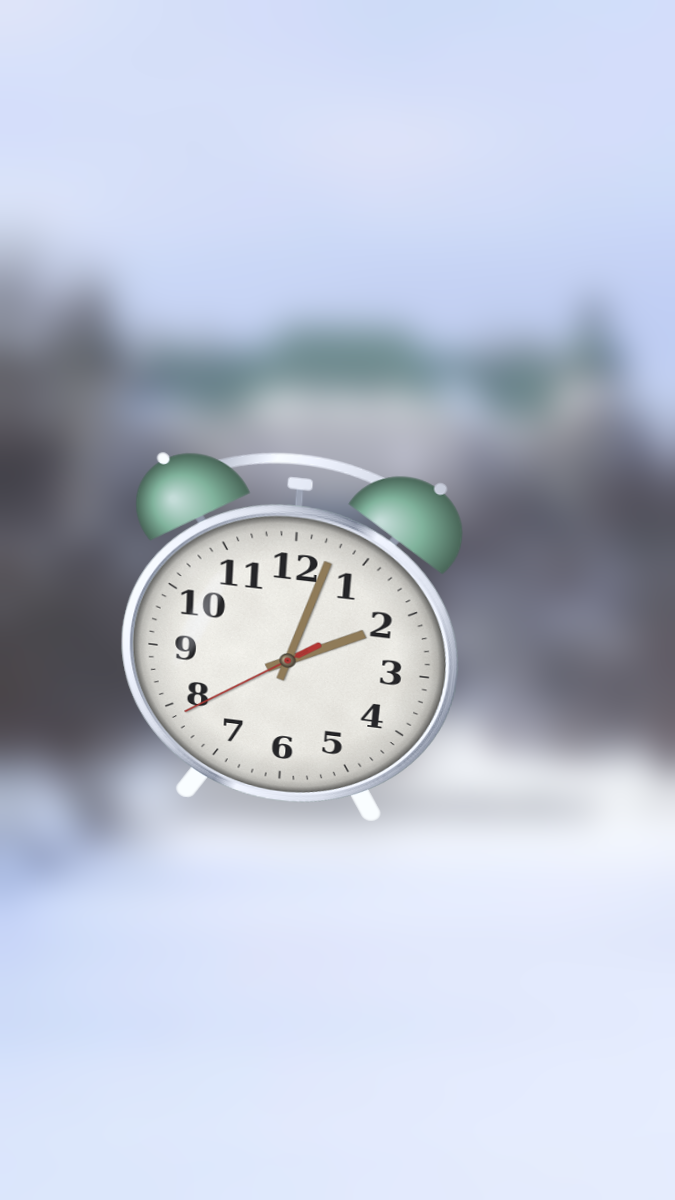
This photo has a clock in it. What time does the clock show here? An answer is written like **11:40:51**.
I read **2:02:39**
